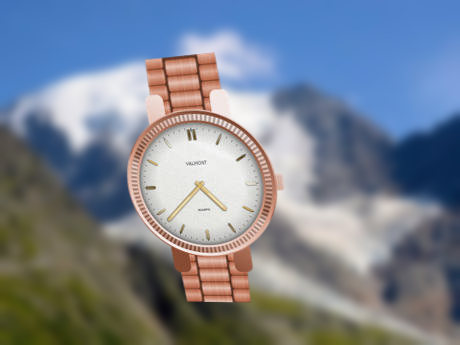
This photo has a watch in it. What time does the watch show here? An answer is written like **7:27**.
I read **4:38**
